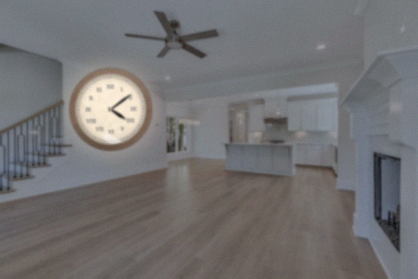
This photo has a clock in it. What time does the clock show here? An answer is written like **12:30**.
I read **4:09**
